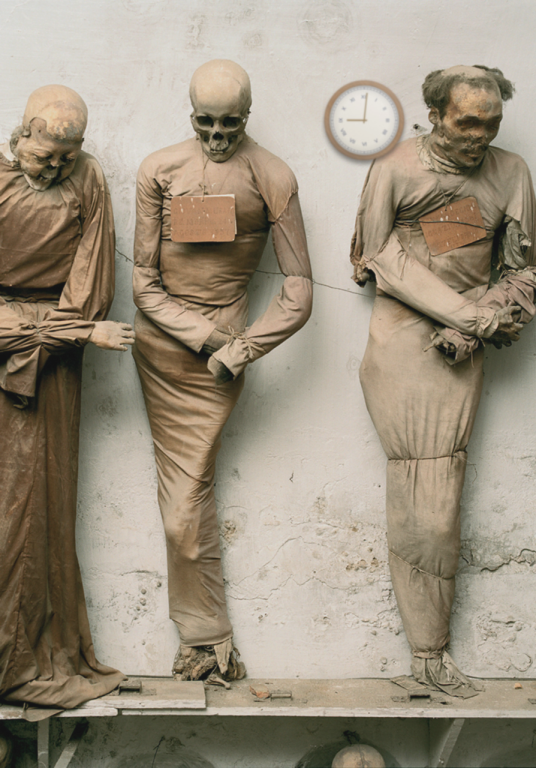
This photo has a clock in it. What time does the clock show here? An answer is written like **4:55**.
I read **9:01**
